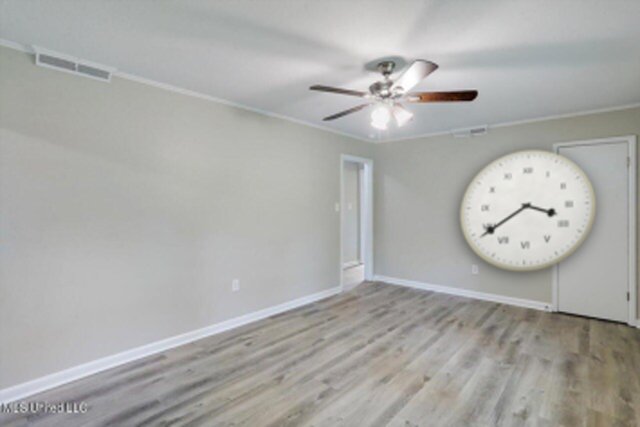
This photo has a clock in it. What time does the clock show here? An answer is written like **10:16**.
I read **3:39**
